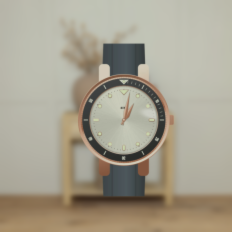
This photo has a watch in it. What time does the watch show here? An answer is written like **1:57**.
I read **1:02**
